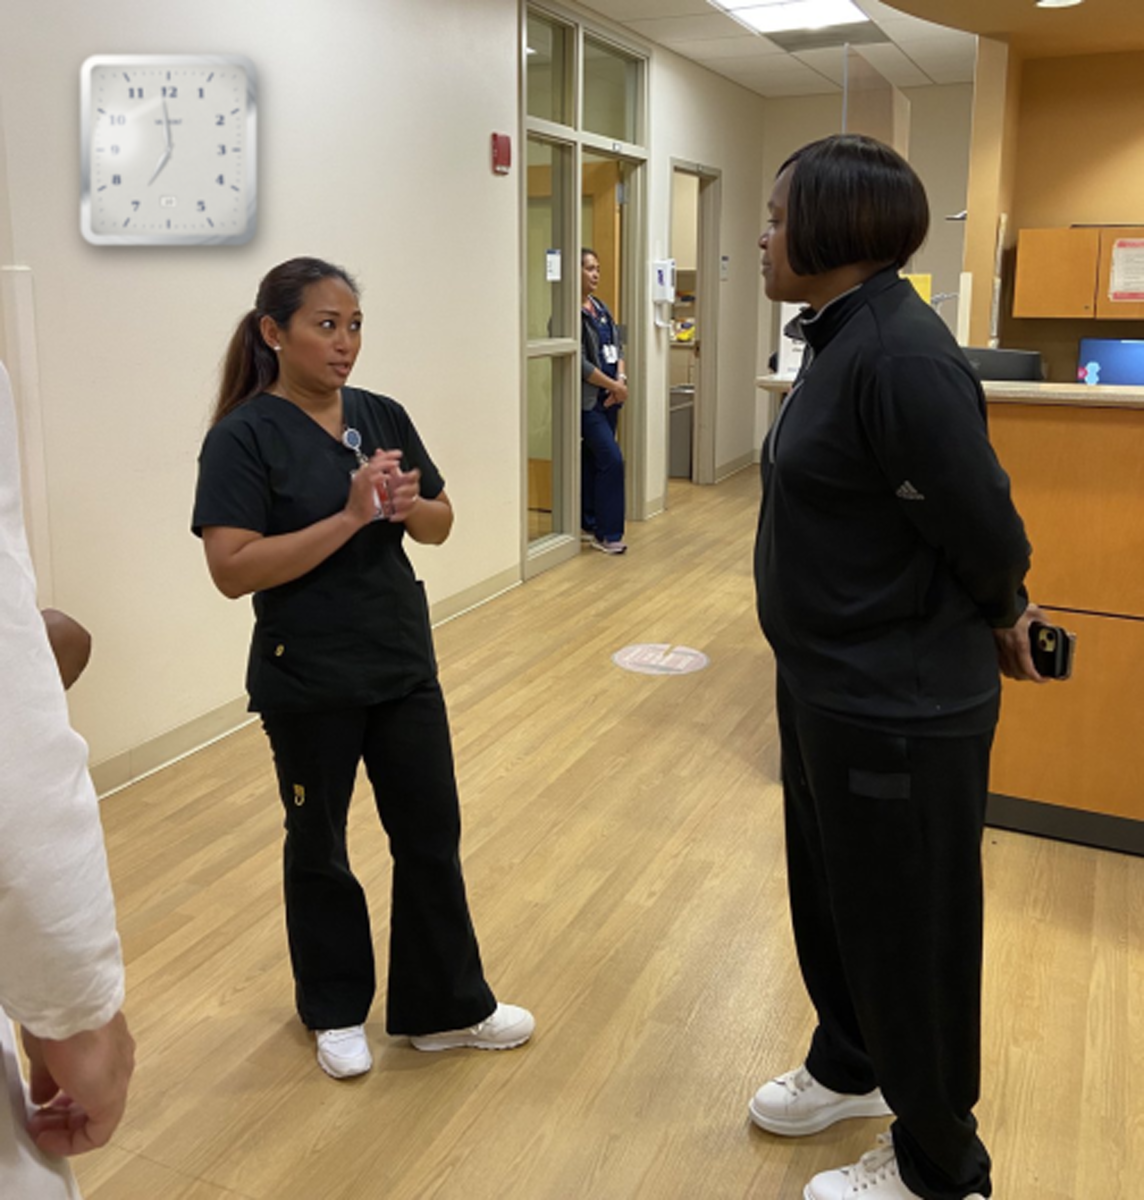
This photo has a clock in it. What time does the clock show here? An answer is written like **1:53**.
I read **6:59**
